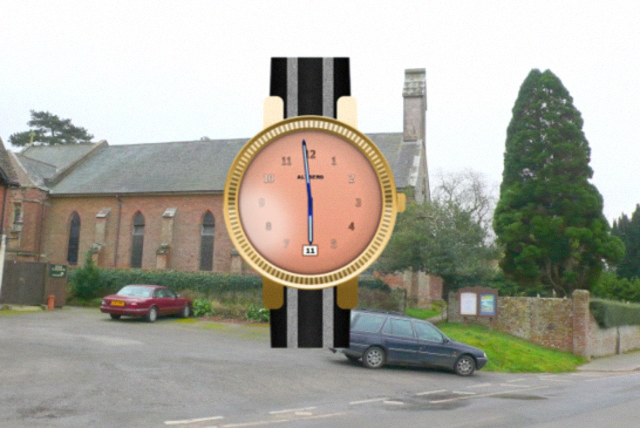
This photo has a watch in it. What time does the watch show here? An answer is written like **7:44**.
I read **5:59**
